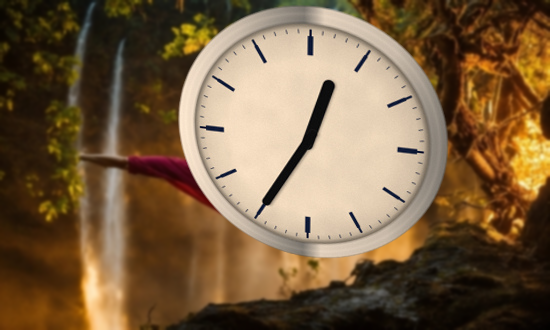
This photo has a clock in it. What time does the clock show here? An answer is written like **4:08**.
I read **12:35**
